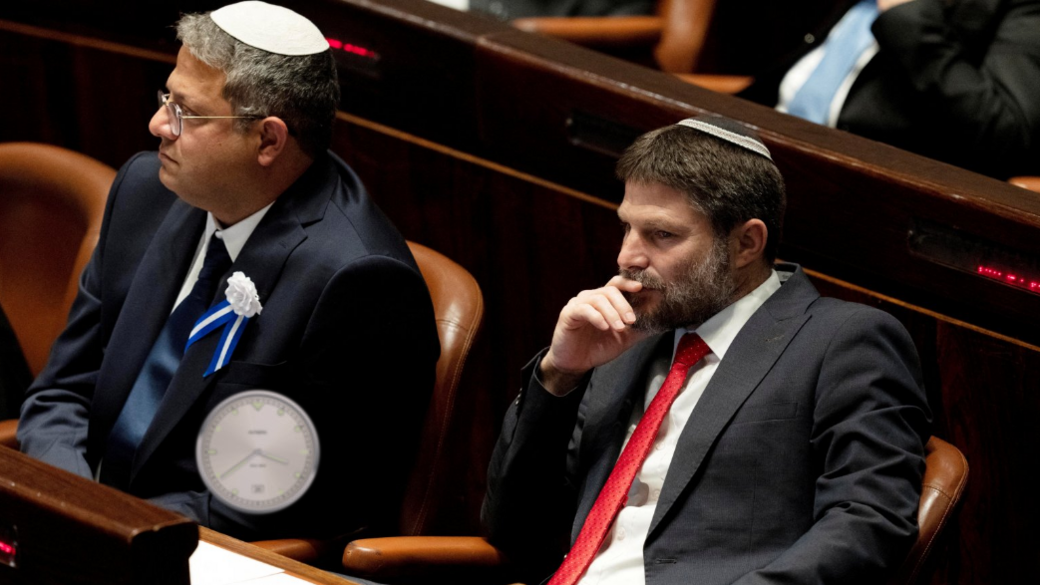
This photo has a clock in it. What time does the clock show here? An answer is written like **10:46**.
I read **3:39**
